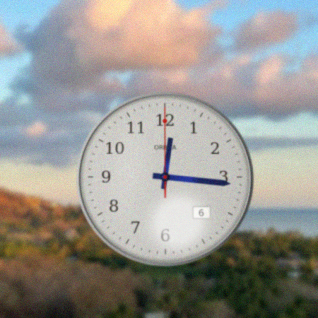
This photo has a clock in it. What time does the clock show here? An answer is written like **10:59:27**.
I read **12:16:00**
